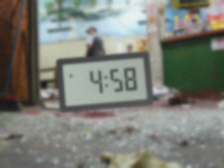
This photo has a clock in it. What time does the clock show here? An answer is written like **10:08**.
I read **4:58**
